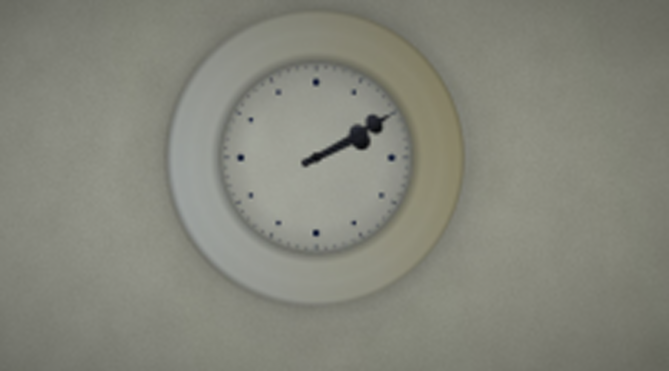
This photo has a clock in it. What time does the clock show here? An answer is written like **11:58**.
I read **2:10**
